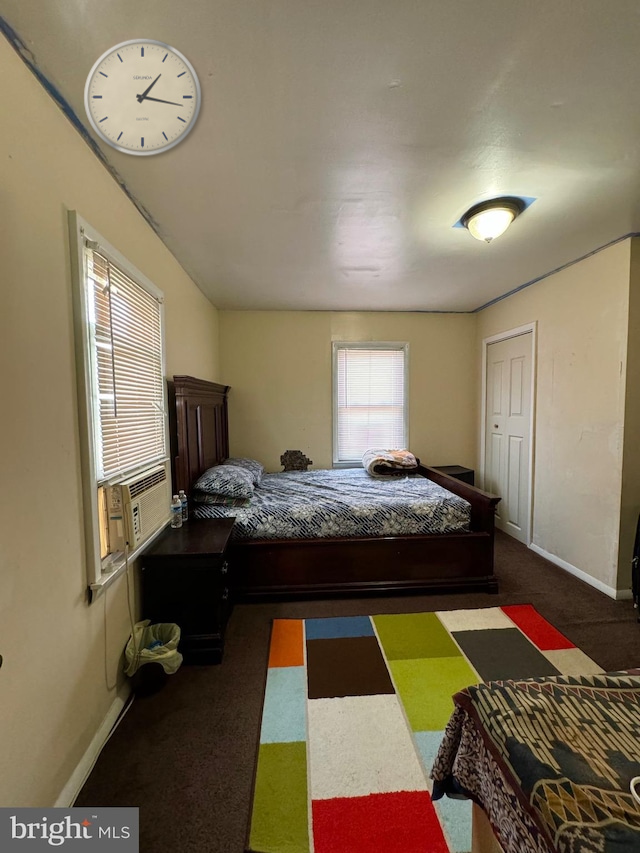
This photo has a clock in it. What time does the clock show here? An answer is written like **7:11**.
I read **1:17**
